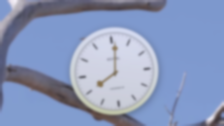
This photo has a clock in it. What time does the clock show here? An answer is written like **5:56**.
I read **8:01**
